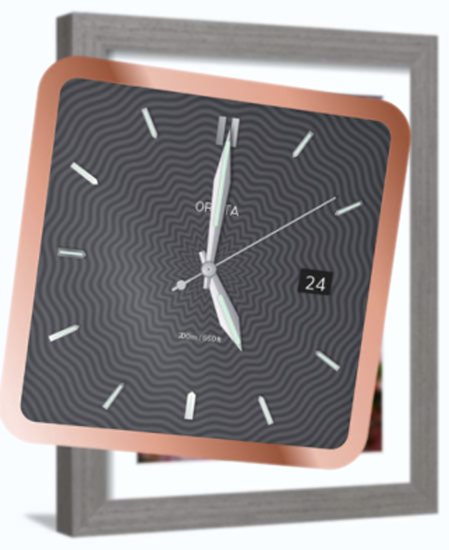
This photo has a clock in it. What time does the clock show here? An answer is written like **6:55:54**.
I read **5:00:09**
